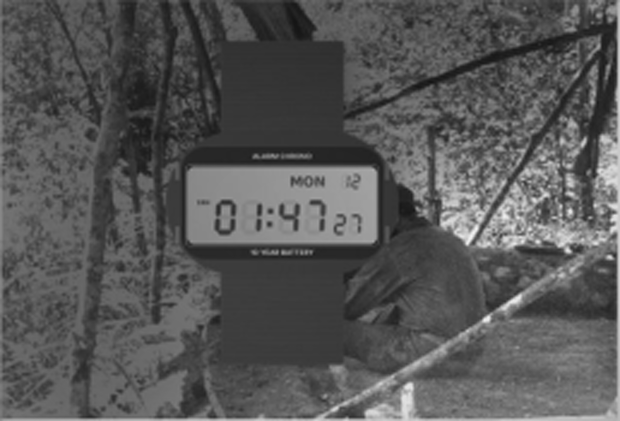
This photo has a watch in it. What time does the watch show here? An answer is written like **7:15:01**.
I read **1:47:27**
